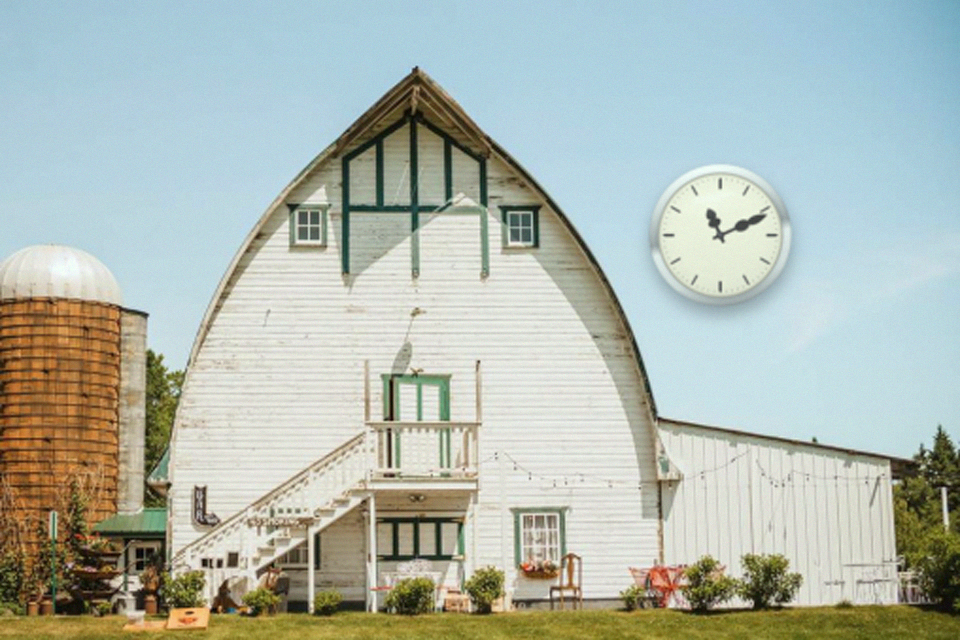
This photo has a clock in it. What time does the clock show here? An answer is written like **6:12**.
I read **11:11**
